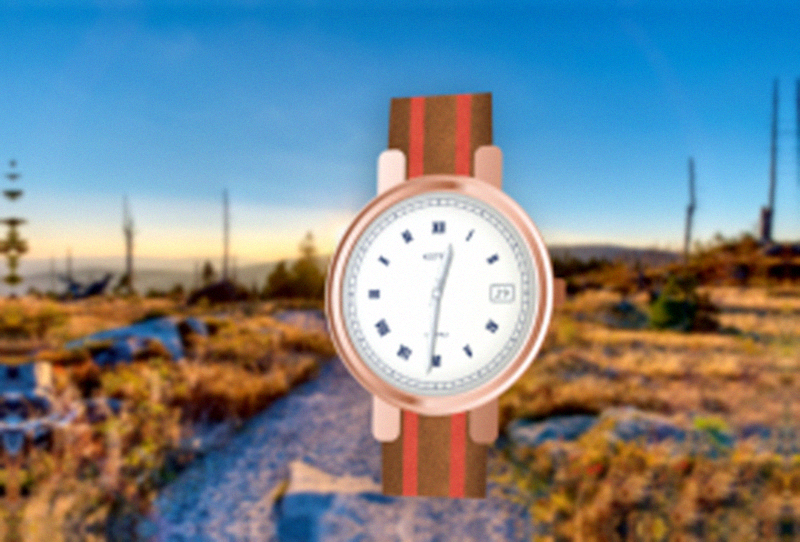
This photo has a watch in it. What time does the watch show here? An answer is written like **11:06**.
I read **12:31**
